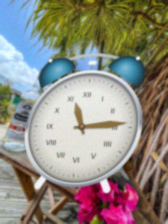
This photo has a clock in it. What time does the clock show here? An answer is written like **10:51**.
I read **11:14**
